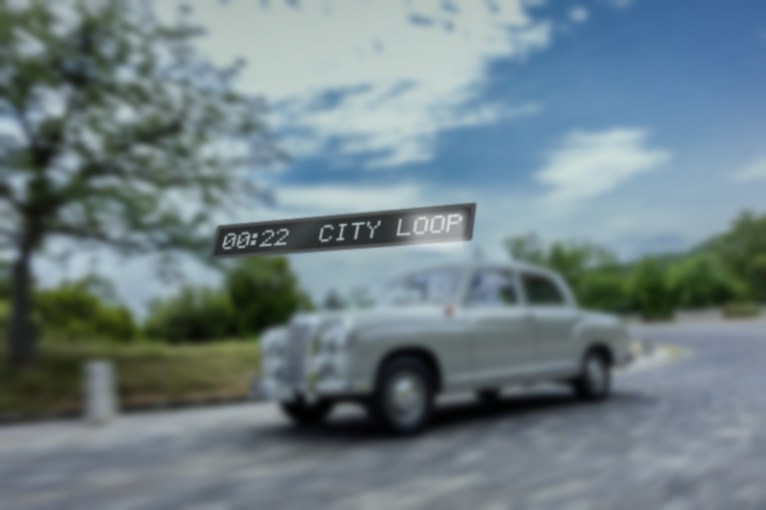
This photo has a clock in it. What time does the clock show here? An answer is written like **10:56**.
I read **0:22**
